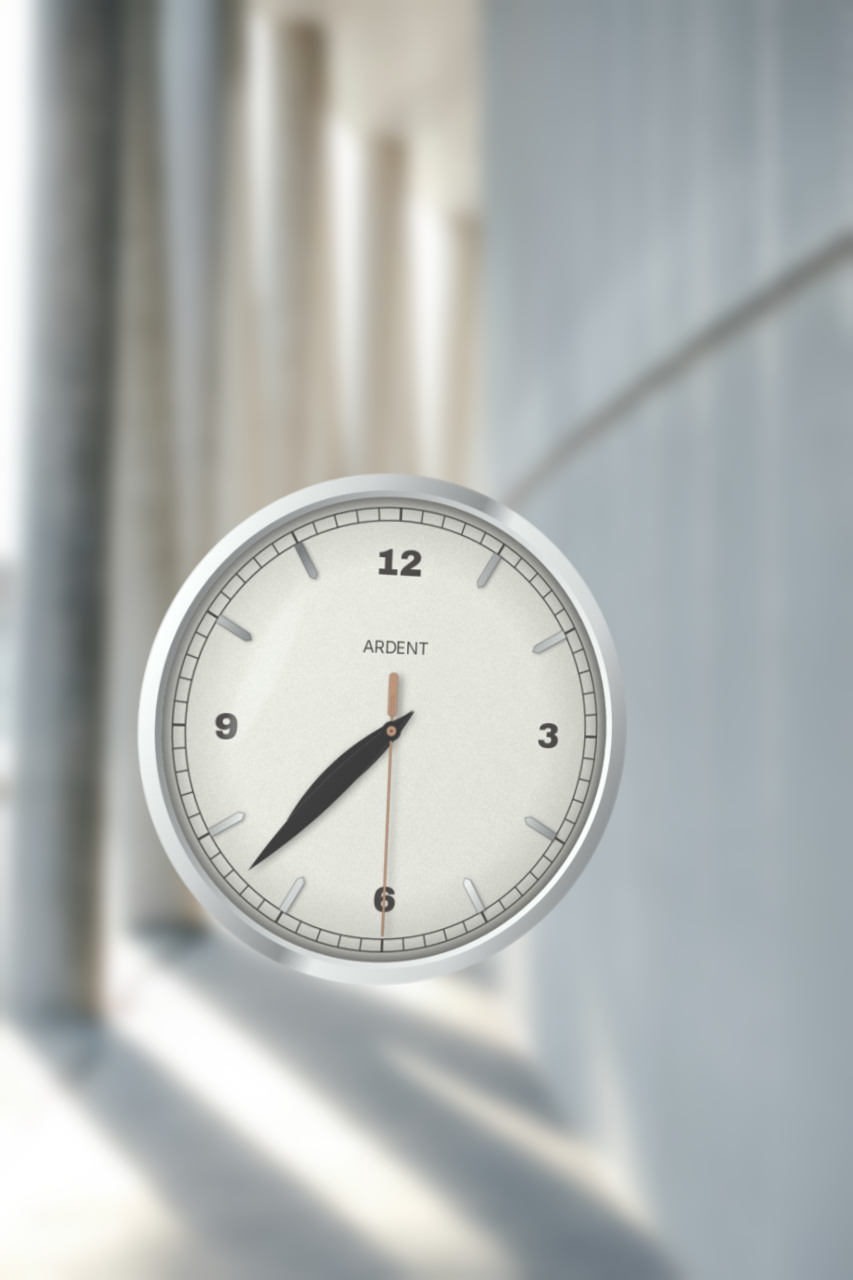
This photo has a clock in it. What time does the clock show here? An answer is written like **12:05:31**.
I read **7:37:30**
